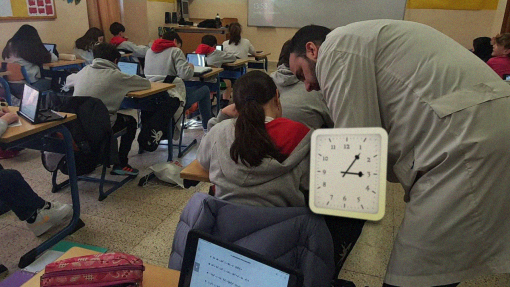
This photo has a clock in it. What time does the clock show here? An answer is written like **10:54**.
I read **3:06**
